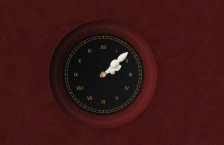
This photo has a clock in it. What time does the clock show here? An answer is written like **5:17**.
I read **2:08**
